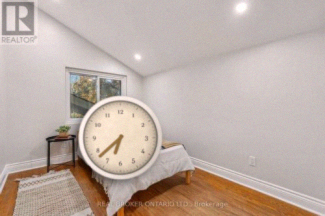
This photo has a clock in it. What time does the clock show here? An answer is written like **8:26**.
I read **6:38**
